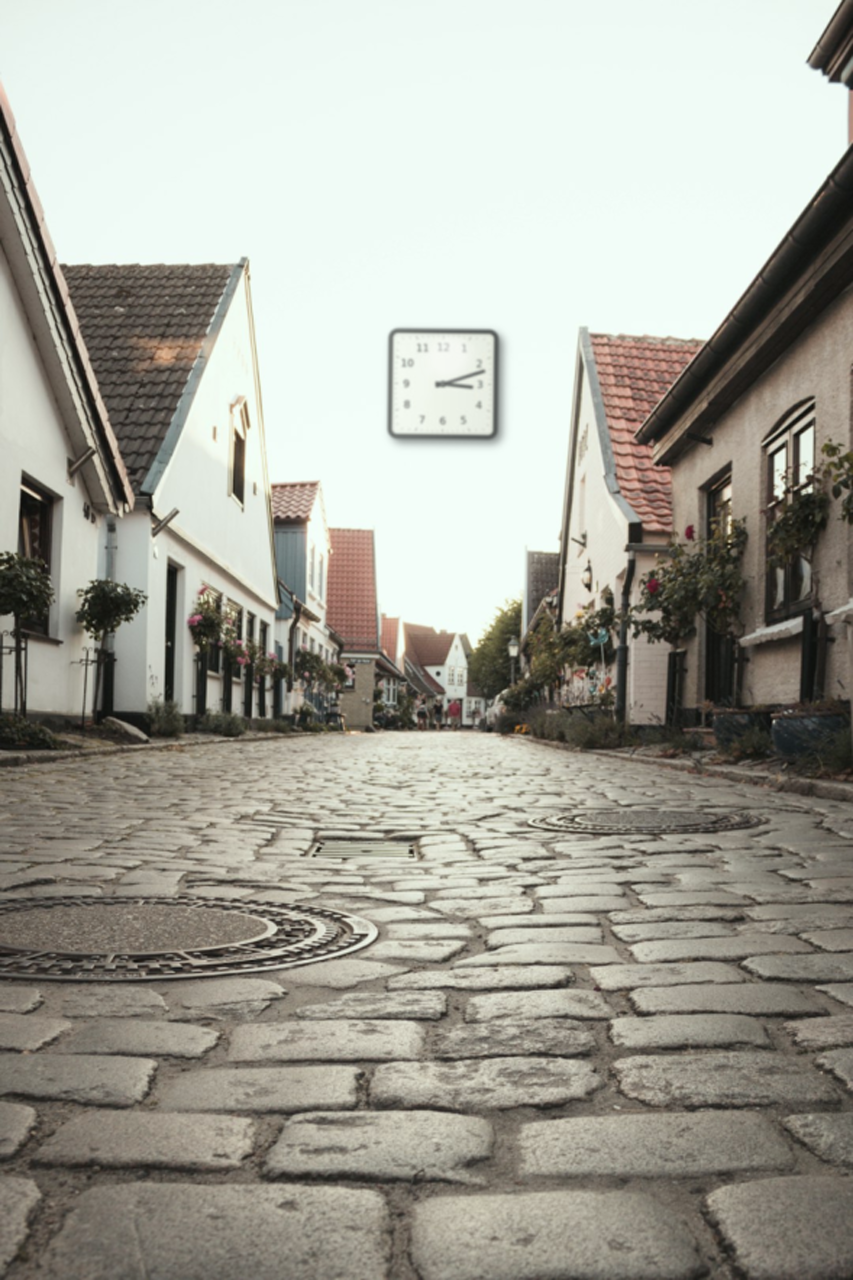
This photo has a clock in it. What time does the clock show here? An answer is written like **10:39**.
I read **3:12**
